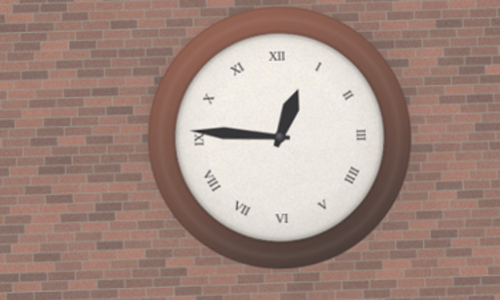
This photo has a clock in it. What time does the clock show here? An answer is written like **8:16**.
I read **12:46**
